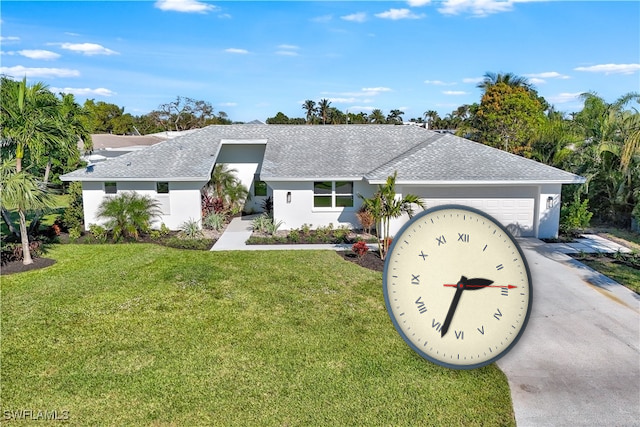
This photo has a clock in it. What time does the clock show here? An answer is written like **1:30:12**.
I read **2:33:14**
